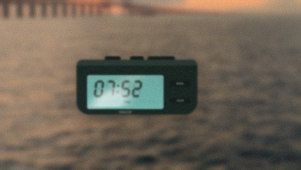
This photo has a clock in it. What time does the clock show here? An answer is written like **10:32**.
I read **7:52**
